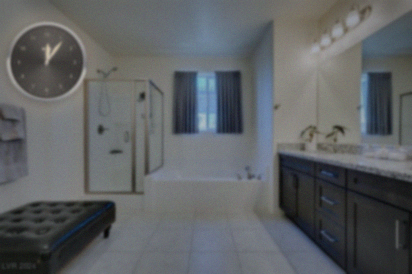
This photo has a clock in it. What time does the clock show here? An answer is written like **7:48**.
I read **12:06**
